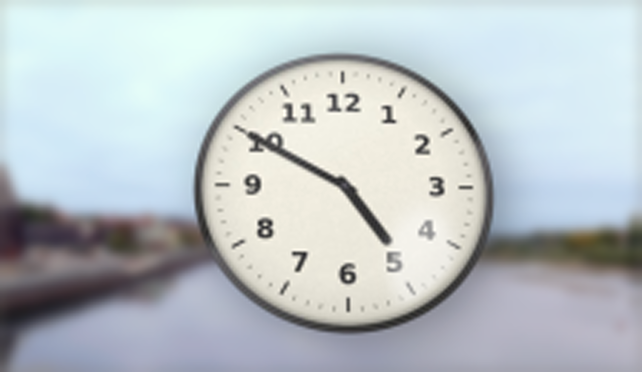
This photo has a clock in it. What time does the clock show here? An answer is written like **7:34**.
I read **4:50**
